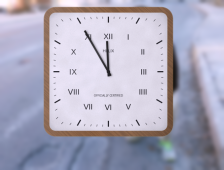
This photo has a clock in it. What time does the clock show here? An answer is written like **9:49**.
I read **11:55**
